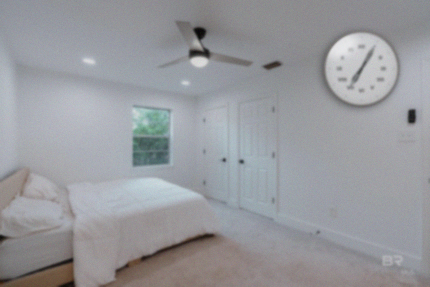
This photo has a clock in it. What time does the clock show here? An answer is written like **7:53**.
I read **7:05**
